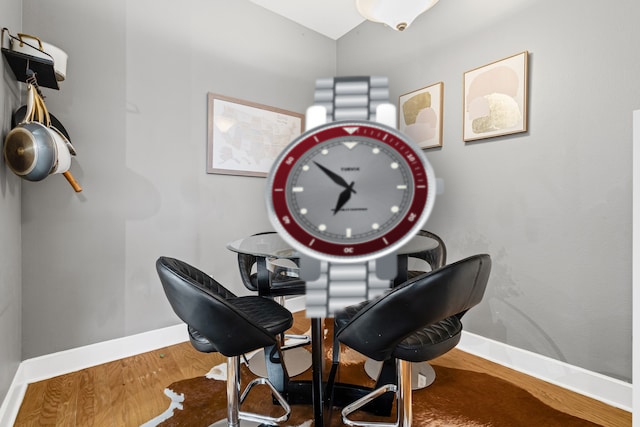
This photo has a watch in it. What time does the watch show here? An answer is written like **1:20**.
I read **6:52**
